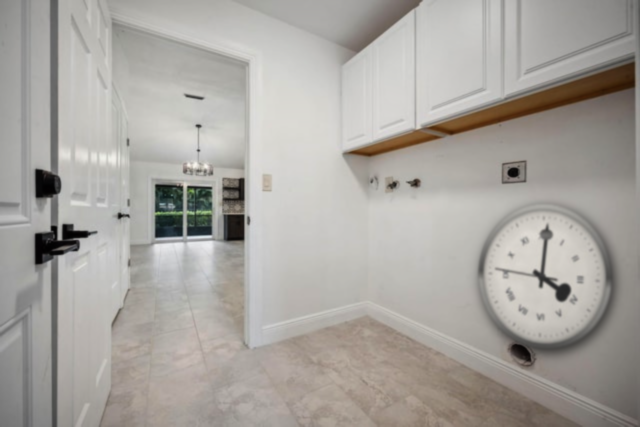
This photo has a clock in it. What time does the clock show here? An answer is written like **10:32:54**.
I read **4:00:46**
